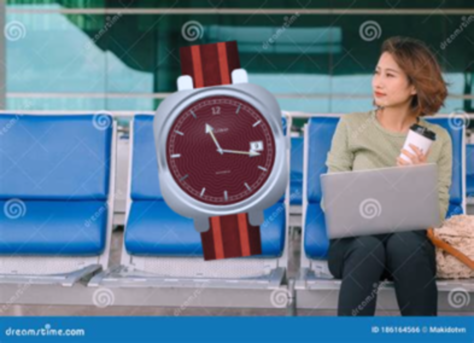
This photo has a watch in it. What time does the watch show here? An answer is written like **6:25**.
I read **11:17**
